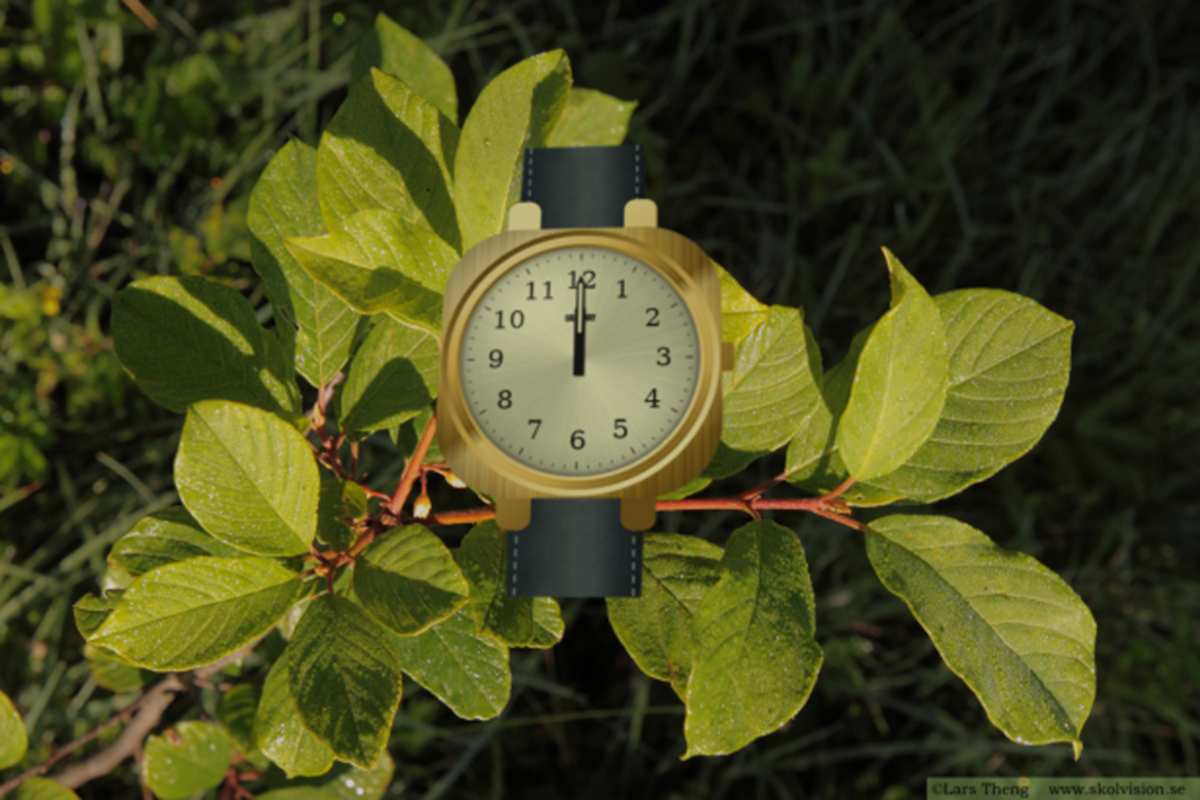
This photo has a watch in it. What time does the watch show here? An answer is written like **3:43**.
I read **12:00**
